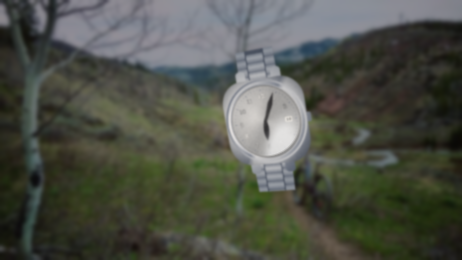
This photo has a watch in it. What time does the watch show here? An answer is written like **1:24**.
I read **6:04**
